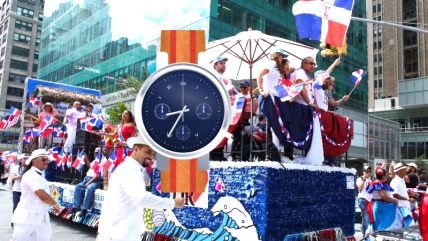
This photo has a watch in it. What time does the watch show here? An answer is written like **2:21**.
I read **8:35**
